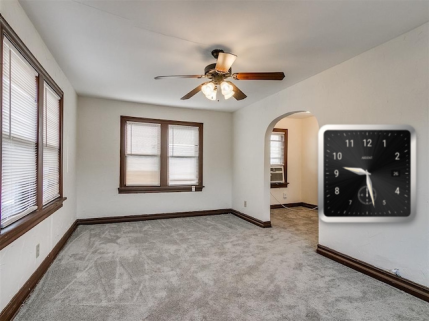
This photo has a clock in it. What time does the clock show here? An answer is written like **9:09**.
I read **9:28**
